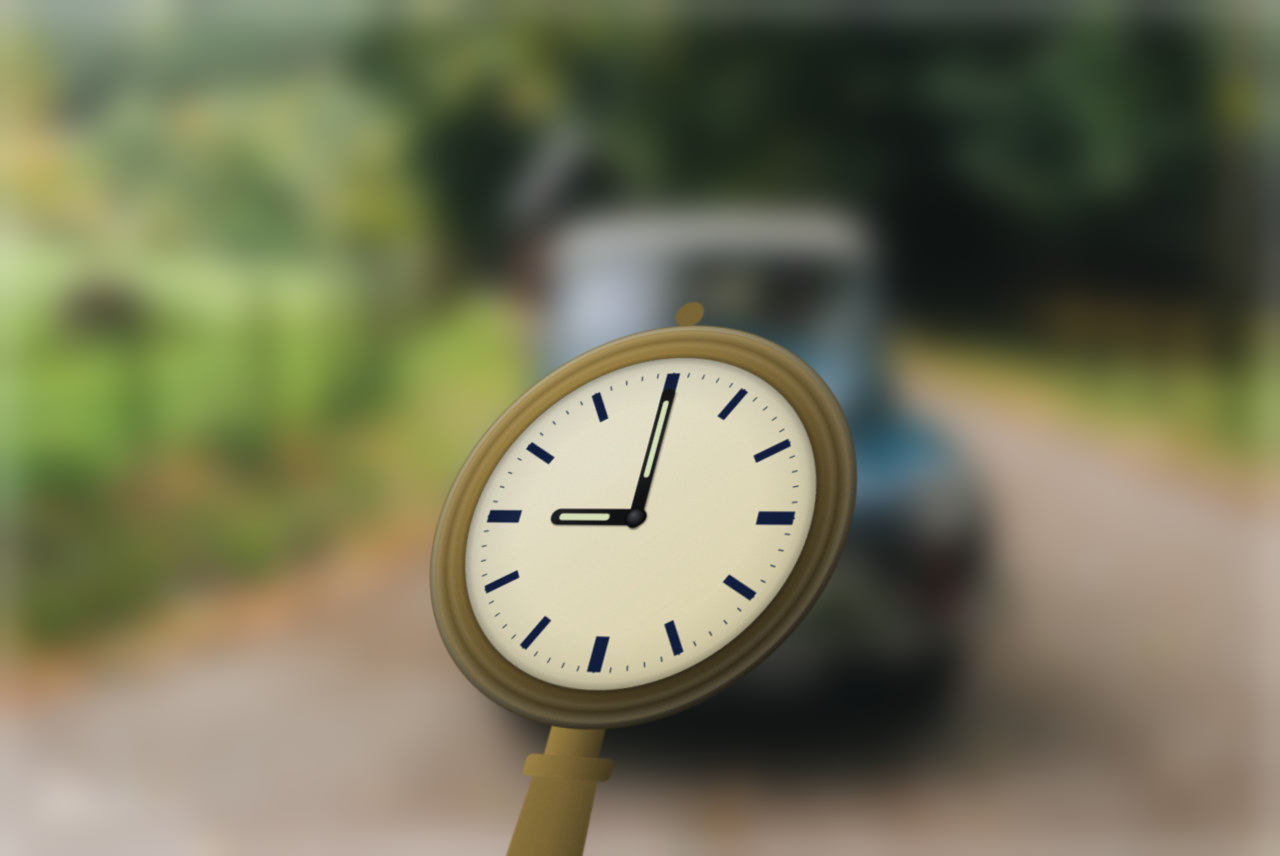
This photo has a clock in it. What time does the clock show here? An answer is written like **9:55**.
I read **9:00**
